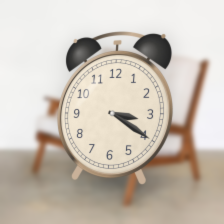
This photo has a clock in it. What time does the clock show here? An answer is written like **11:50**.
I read **3:20**
